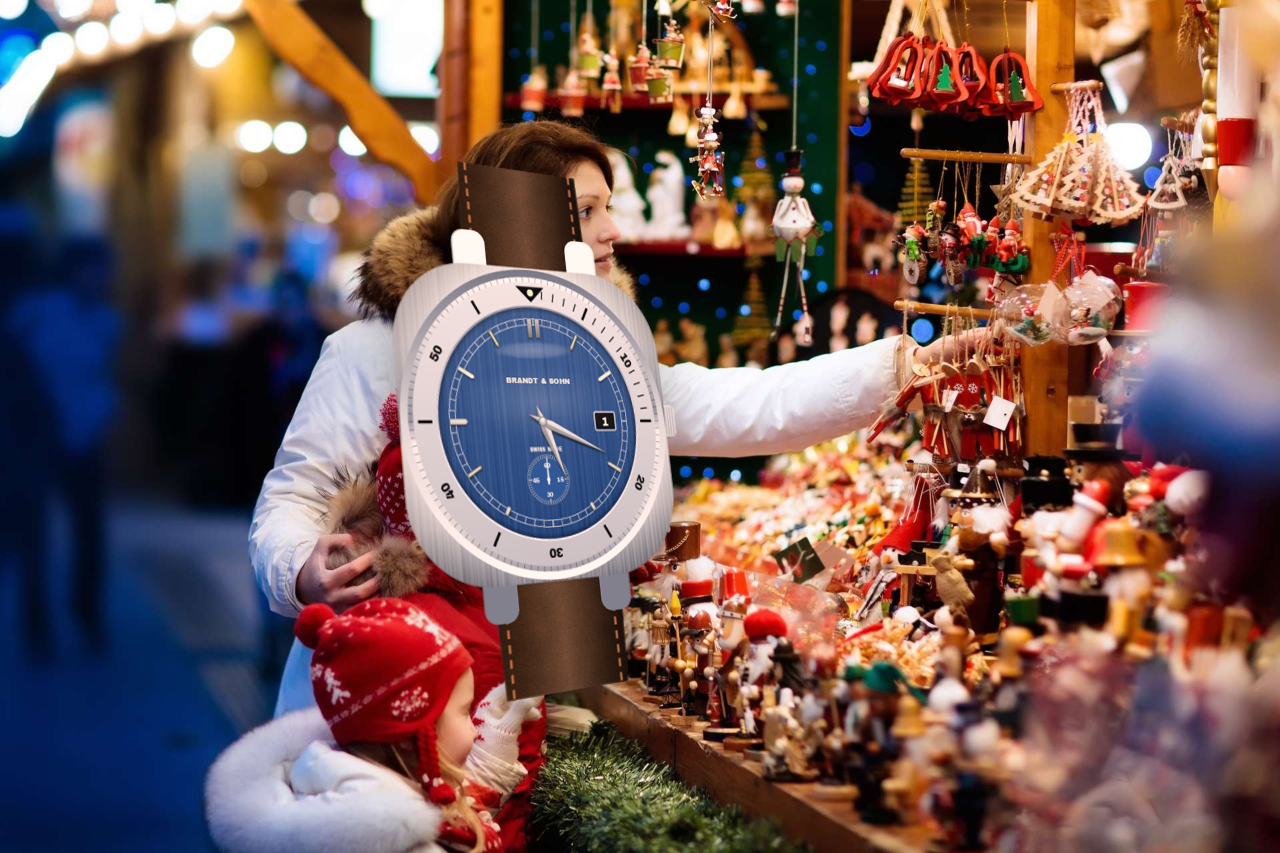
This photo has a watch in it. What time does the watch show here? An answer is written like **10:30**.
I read **5:19**
